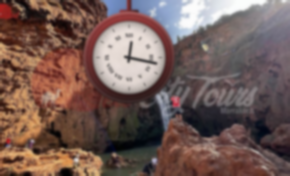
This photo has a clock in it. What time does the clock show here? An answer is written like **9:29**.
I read **12:17**
